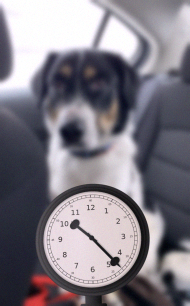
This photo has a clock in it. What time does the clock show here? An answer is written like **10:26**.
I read **10:23**
